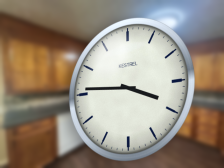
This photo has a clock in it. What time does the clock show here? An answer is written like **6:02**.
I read **3:46**
